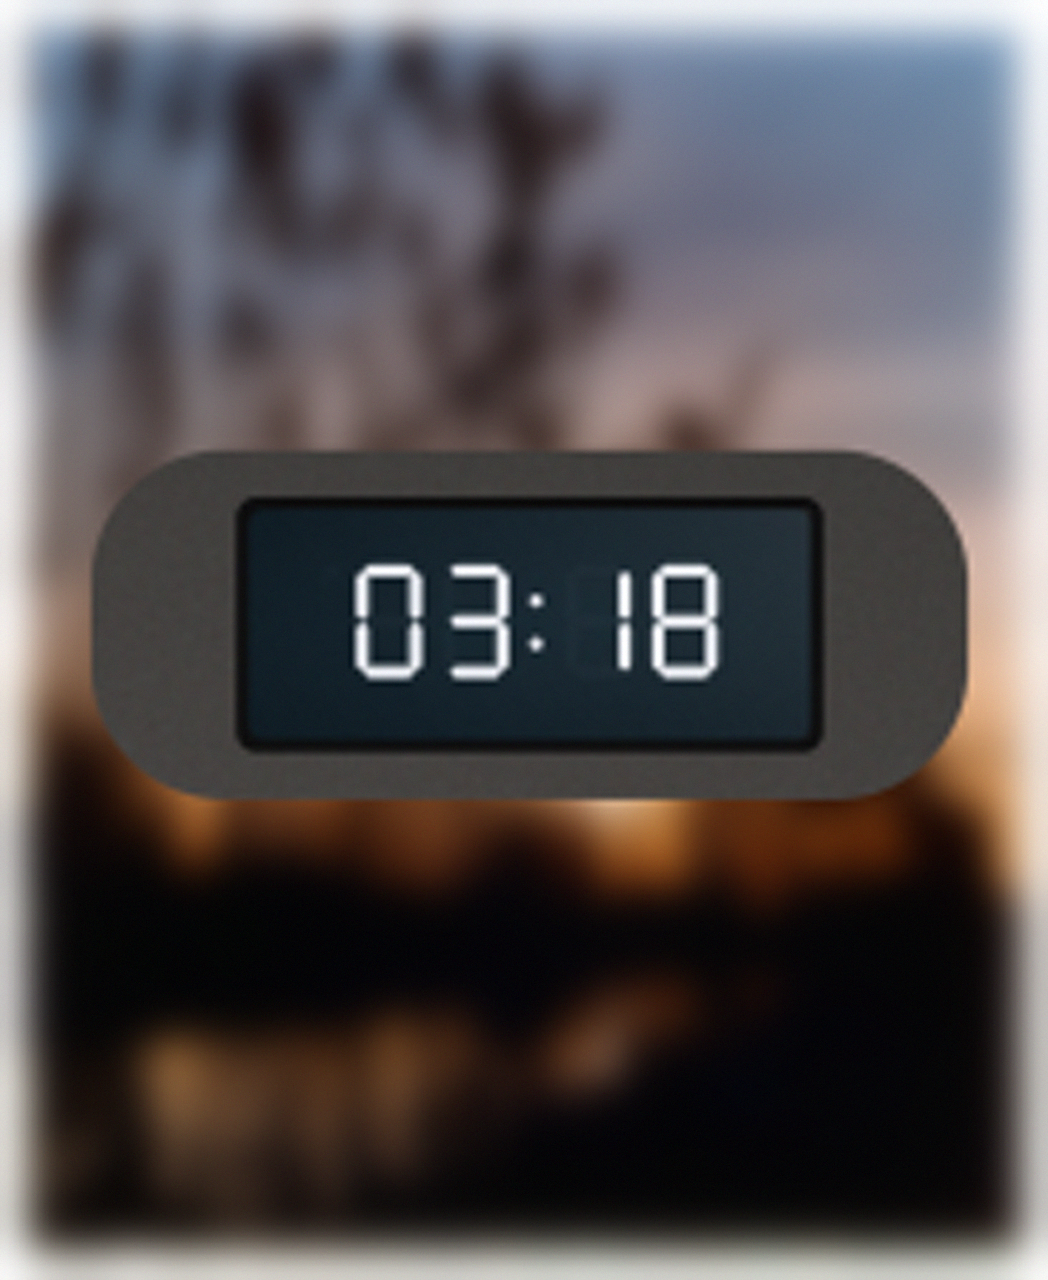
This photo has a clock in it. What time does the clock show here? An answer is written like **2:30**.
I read **3:18**
